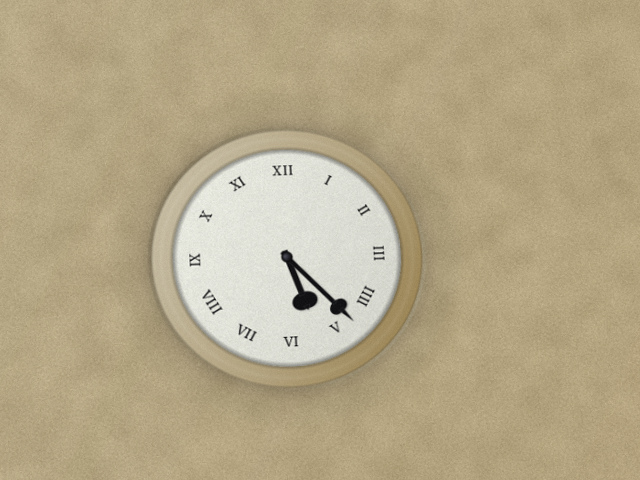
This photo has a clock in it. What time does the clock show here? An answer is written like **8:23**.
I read **5:23**
